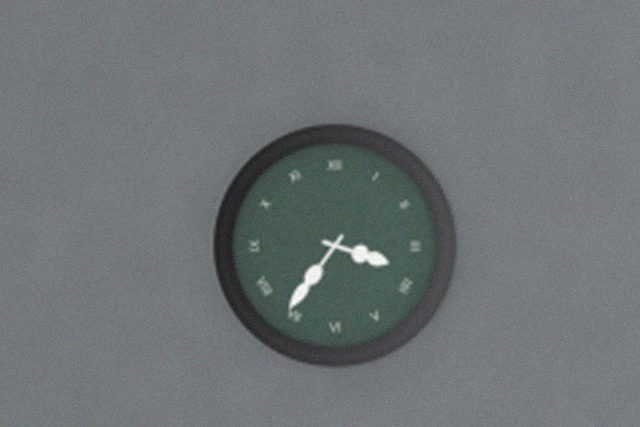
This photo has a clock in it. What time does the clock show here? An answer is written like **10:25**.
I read **3:36**
